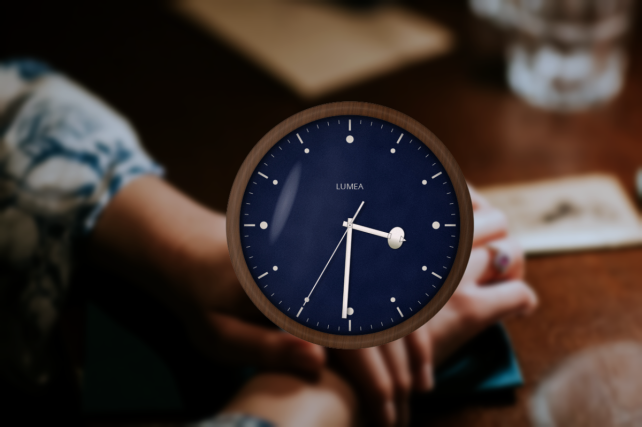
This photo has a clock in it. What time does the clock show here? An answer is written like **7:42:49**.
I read **3:30:35**
